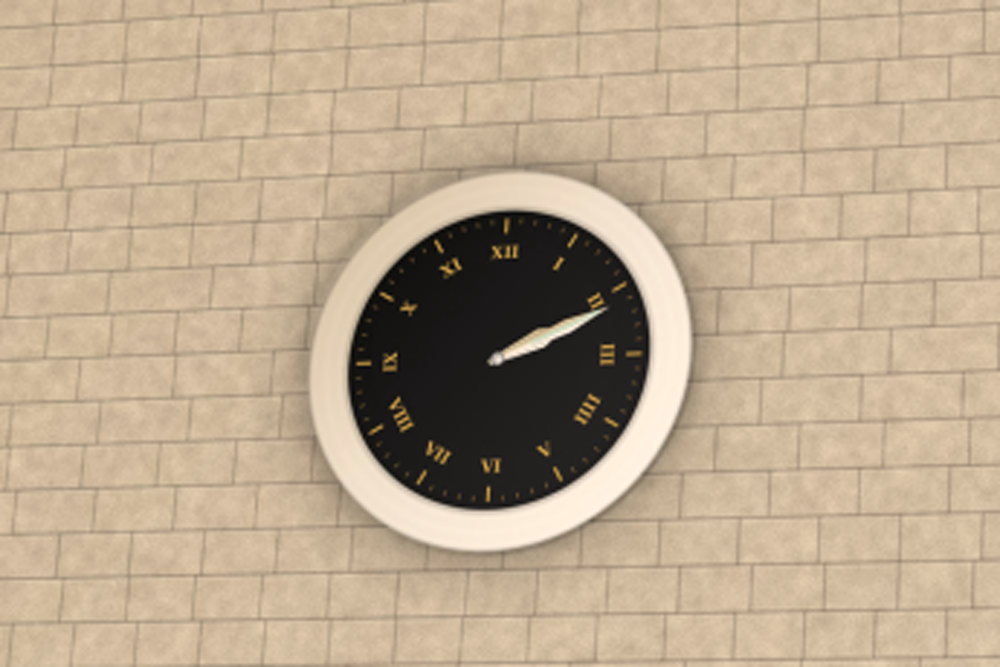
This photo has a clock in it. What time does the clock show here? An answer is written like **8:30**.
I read **2:11**
